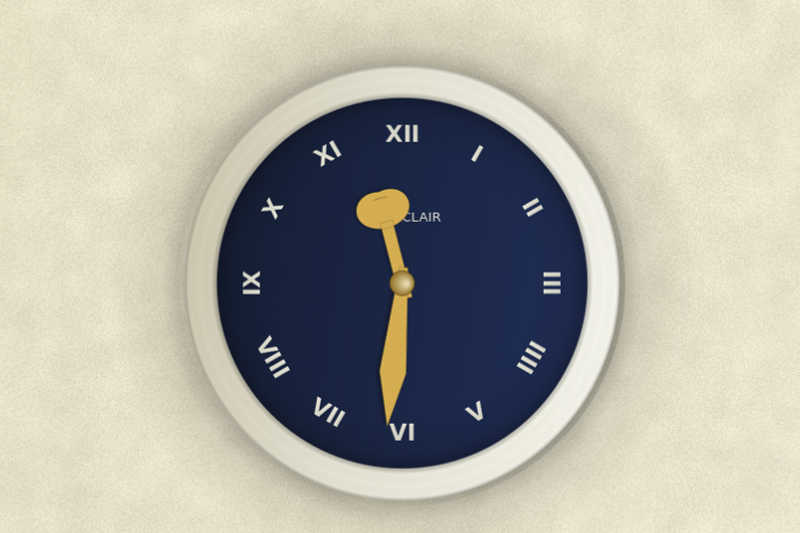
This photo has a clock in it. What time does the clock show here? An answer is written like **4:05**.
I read **11:31**
